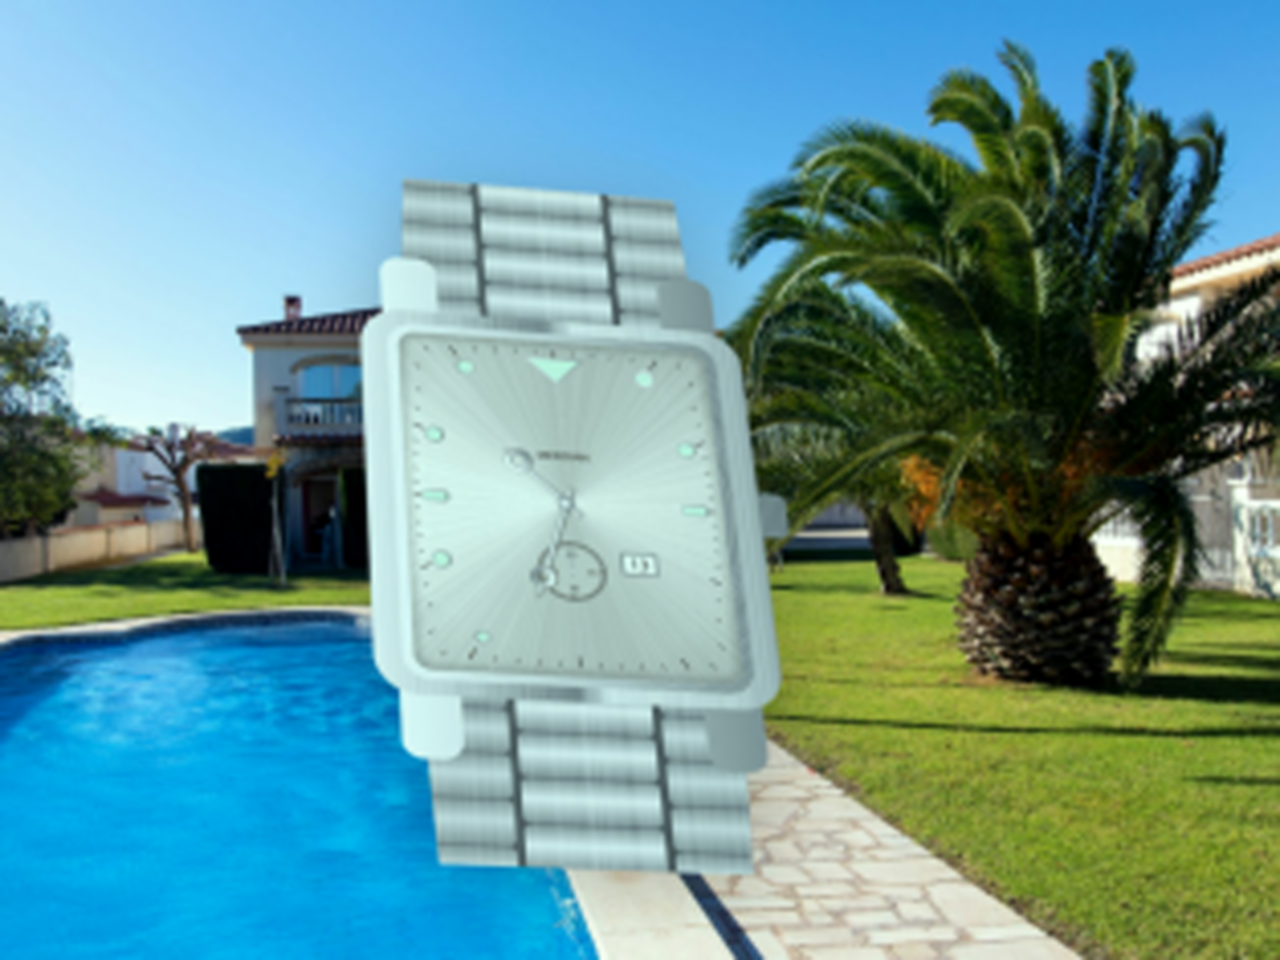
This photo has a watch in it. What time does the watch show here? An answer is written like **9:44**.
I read **10:33**
